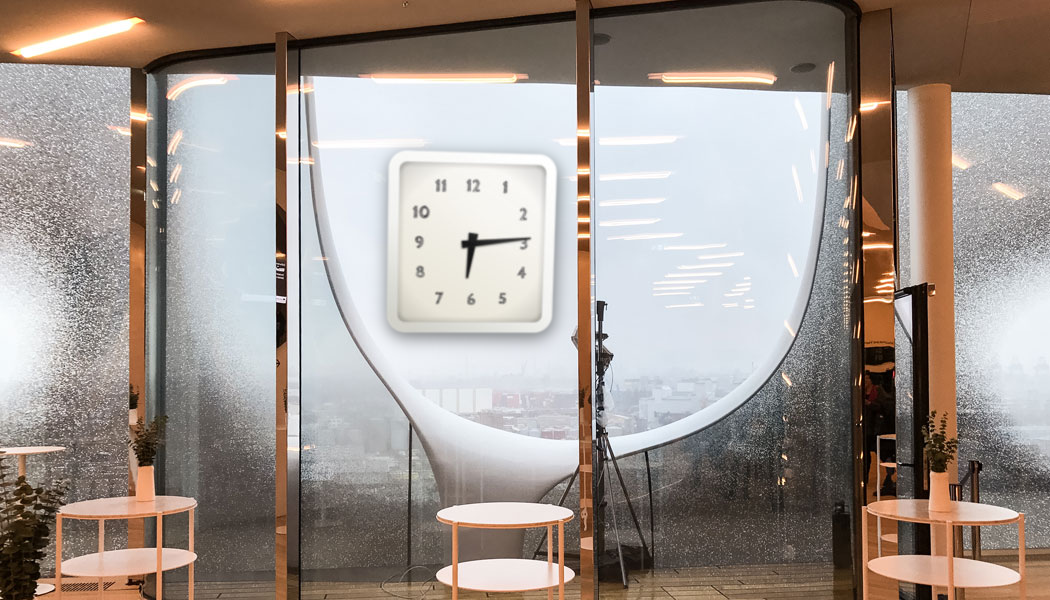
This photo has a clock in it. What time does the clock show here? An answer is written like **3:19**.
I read **6:14**
